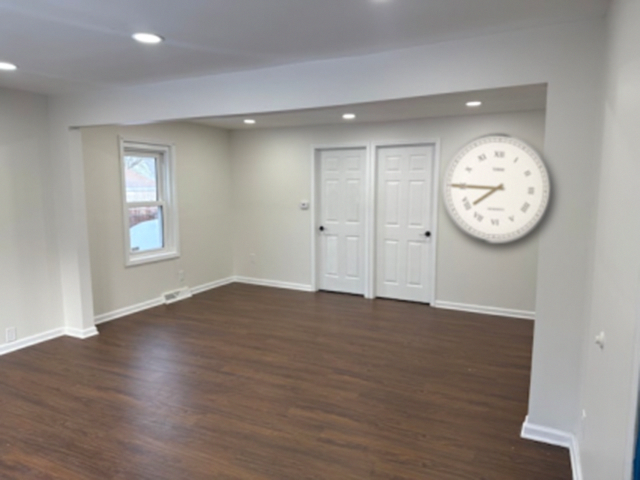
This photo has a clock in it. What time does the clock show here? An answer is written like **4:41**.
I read **7:45**
